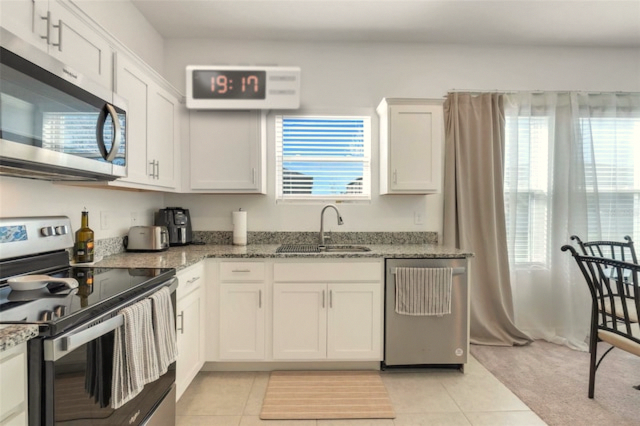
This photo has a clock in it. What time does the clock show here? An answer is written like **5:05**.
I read **19:17**
